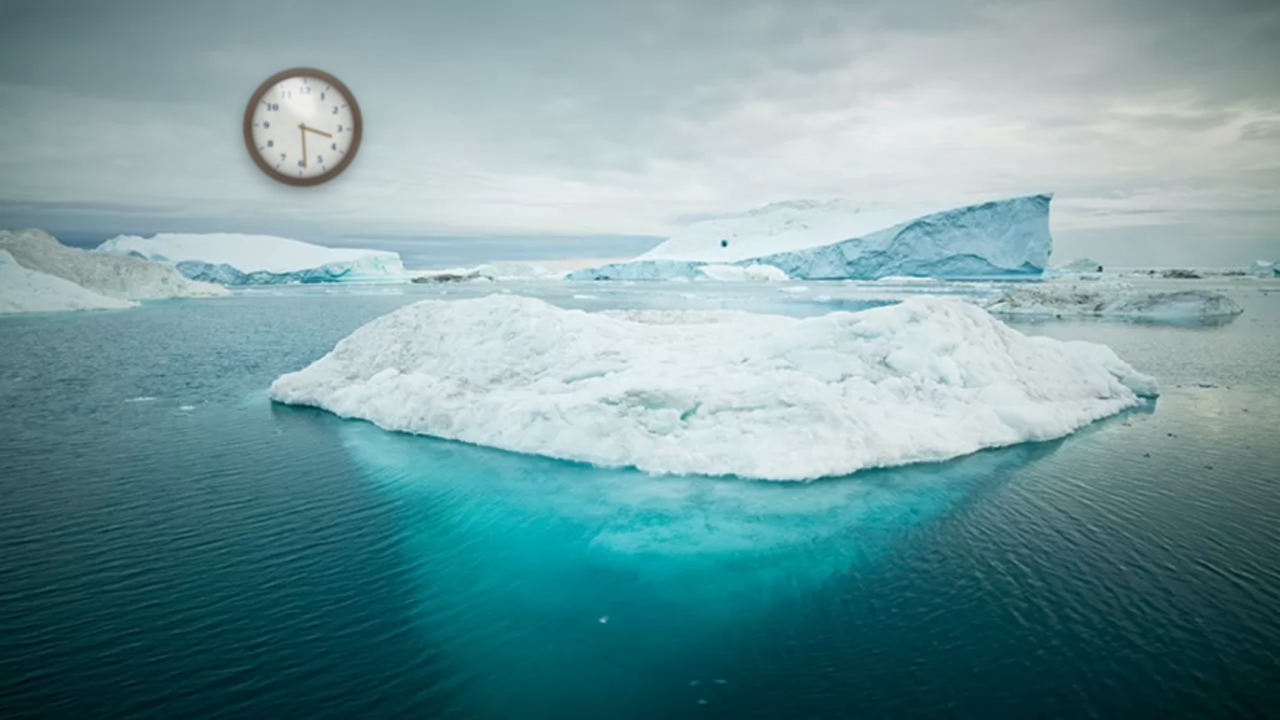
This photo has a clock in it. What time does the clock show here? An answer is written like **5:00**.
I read **3:29**
